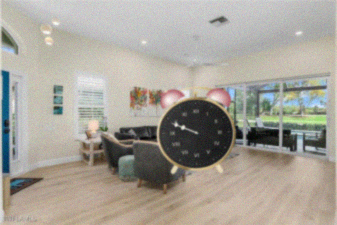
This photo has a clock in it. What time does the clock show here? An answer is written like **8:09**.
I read **9:49**
